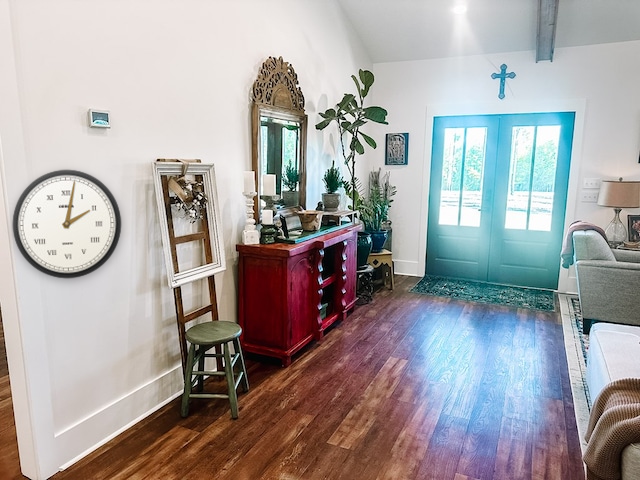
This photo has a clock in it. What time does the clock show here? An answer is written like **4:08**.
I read **2:02**
